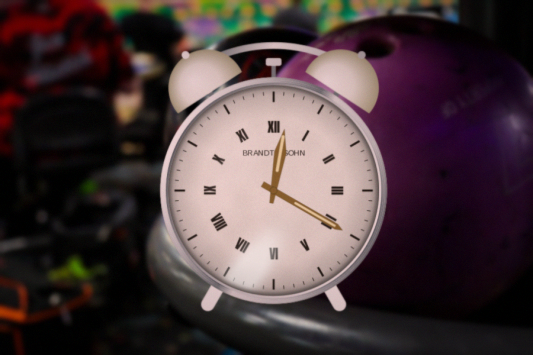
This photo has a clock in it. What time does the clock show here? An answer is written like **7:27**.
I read **12:20**
